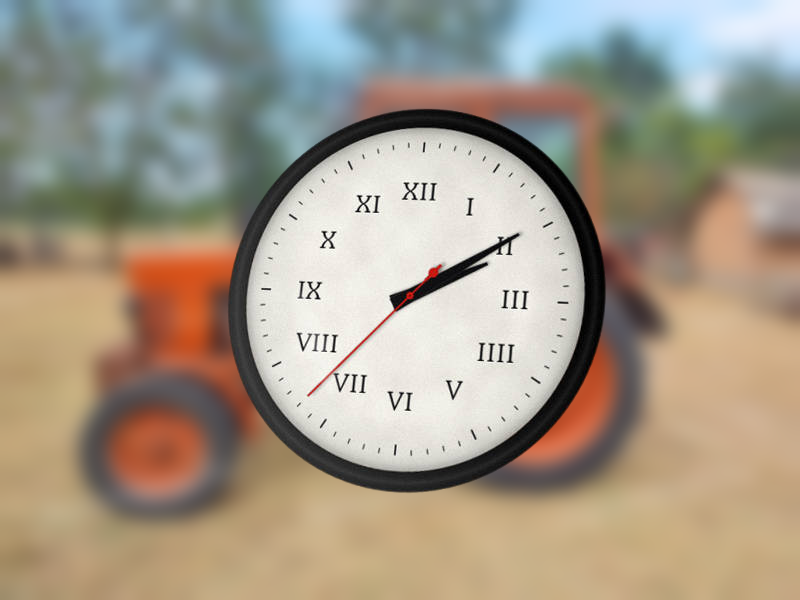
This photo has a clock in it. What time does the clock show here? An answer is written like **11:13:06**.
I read **2:09:37**
